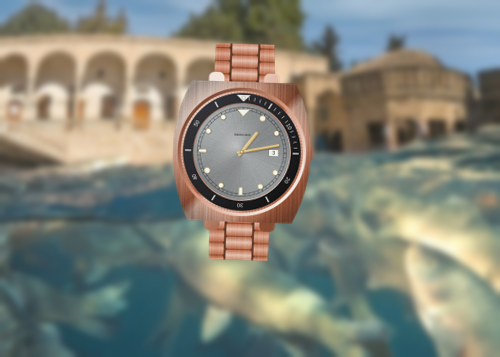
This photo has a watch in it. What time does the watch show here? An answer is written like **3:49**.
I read **1:13**
